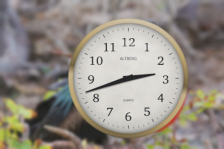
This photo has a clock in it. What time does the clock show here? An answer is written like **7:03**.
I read **2:42**
